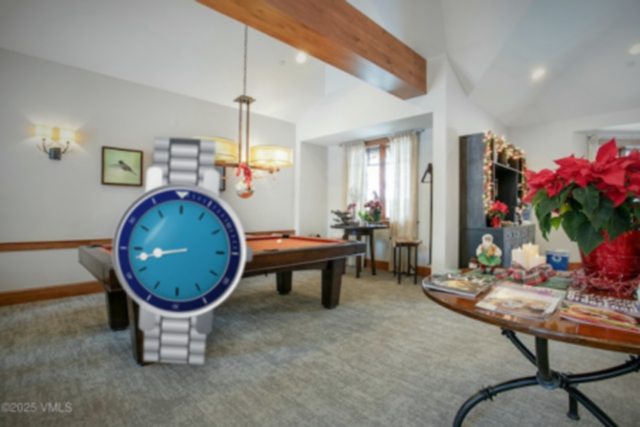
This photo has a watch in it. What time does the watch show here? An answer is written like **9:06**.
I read **8:43**
